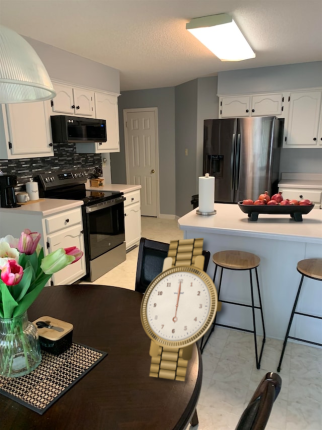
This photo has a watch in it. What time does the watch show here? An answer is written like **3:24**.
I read **6:00**
